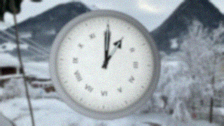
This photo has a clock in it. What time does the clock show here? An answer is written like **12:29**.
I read **1:00**
